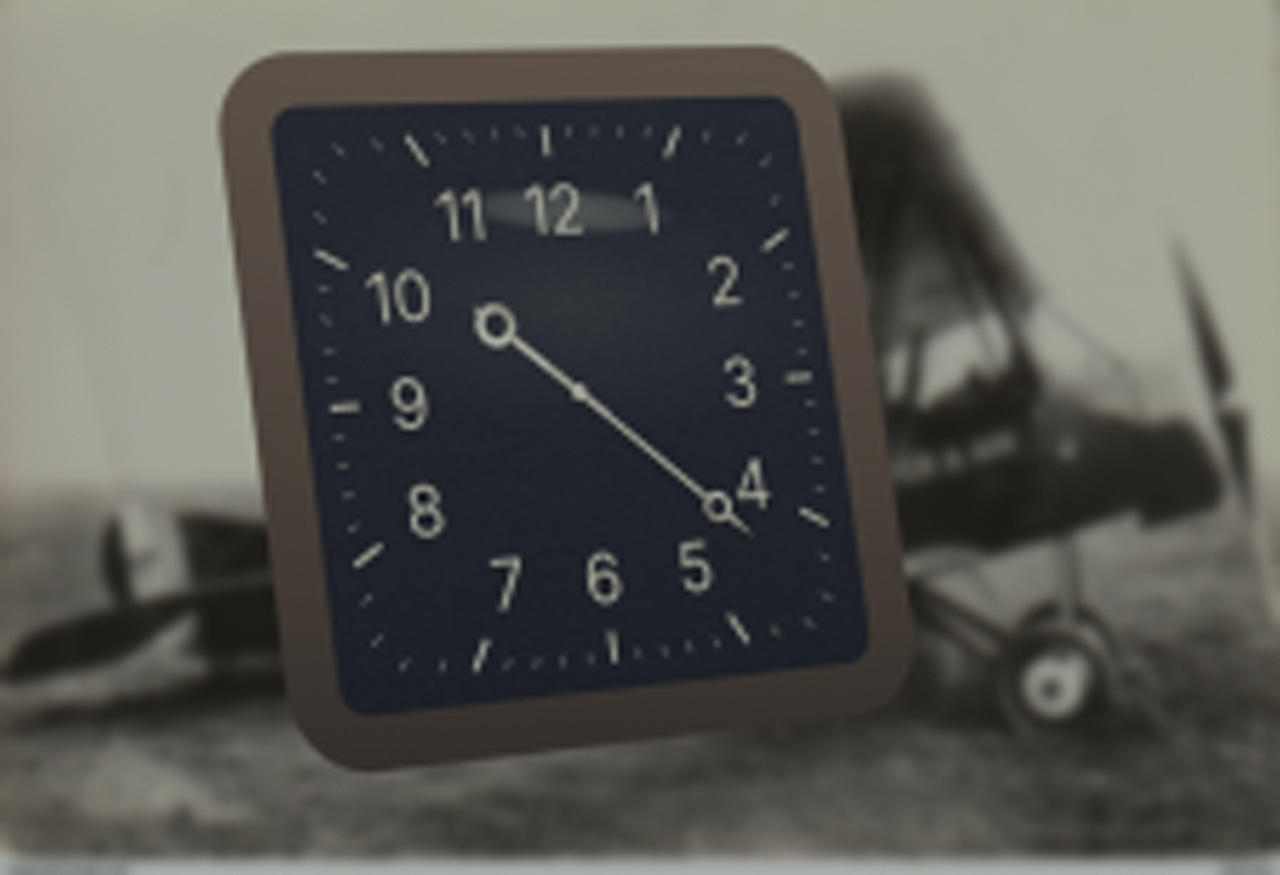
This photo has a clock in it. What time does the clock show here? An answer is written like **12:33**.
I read **10:22**
